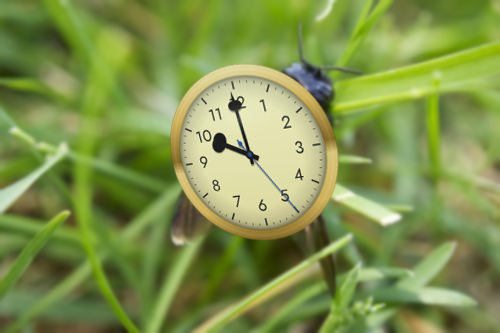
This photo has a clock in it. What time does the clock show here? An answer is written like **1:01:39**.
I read **9:59:25**
